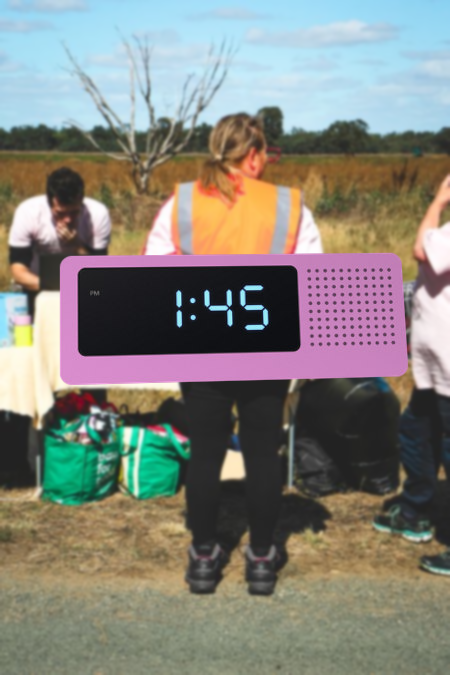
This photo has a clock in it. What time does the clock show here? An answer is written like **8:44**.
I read **1:45**
